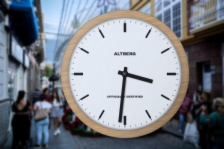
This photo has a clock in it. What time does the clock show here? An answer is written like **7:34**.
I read **3:31**
